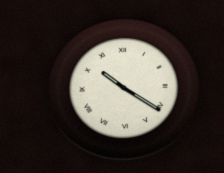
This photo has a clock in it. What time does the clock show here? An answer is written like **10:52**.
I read **10:21**
